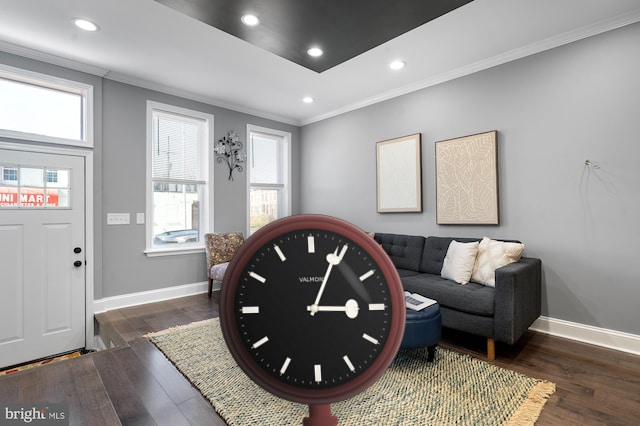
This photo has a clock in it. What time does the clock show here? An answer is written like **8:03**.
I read **3:04**
